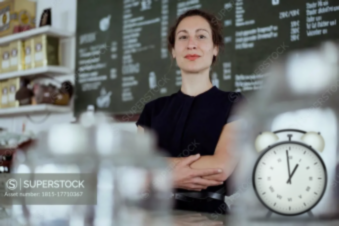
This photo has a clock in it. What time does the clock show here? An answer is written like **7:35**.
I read **12:59**
